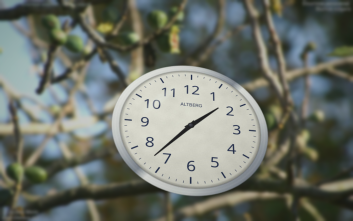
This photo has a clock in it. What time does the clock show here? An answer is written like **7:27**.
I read **1:37**
